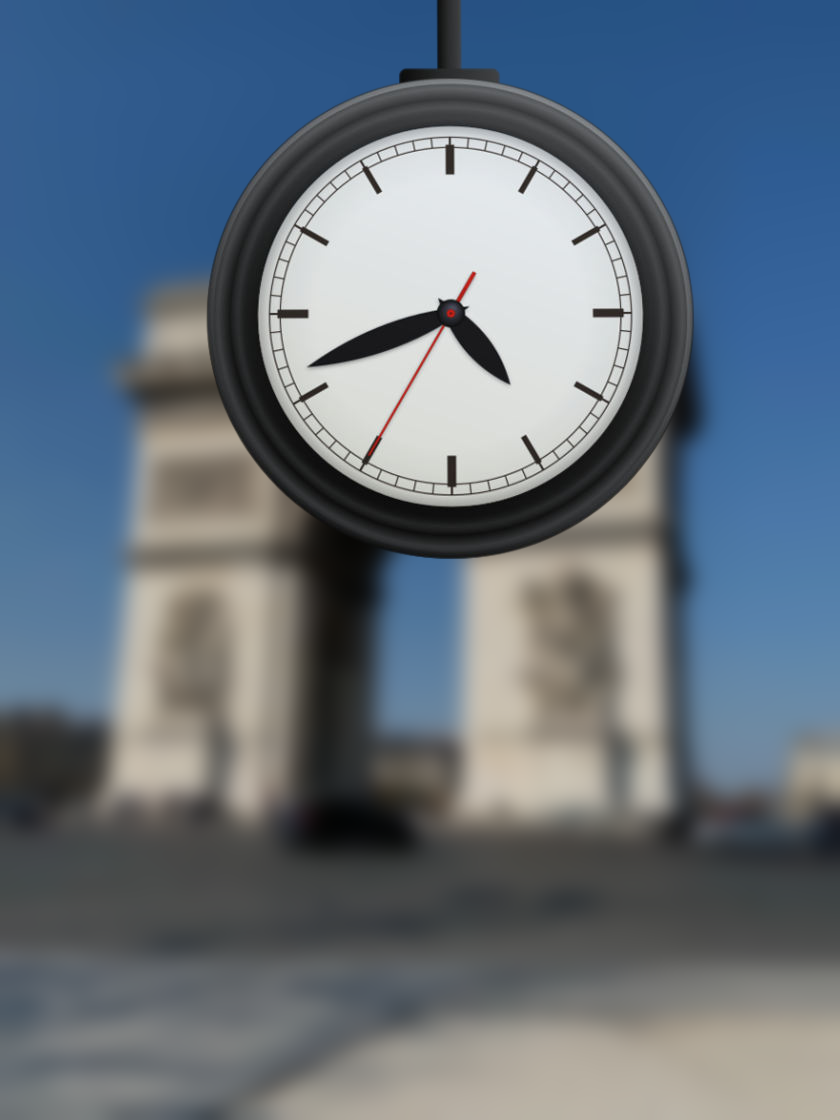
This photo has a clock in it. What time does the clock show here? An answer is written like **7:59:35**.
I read **4:41:35**
